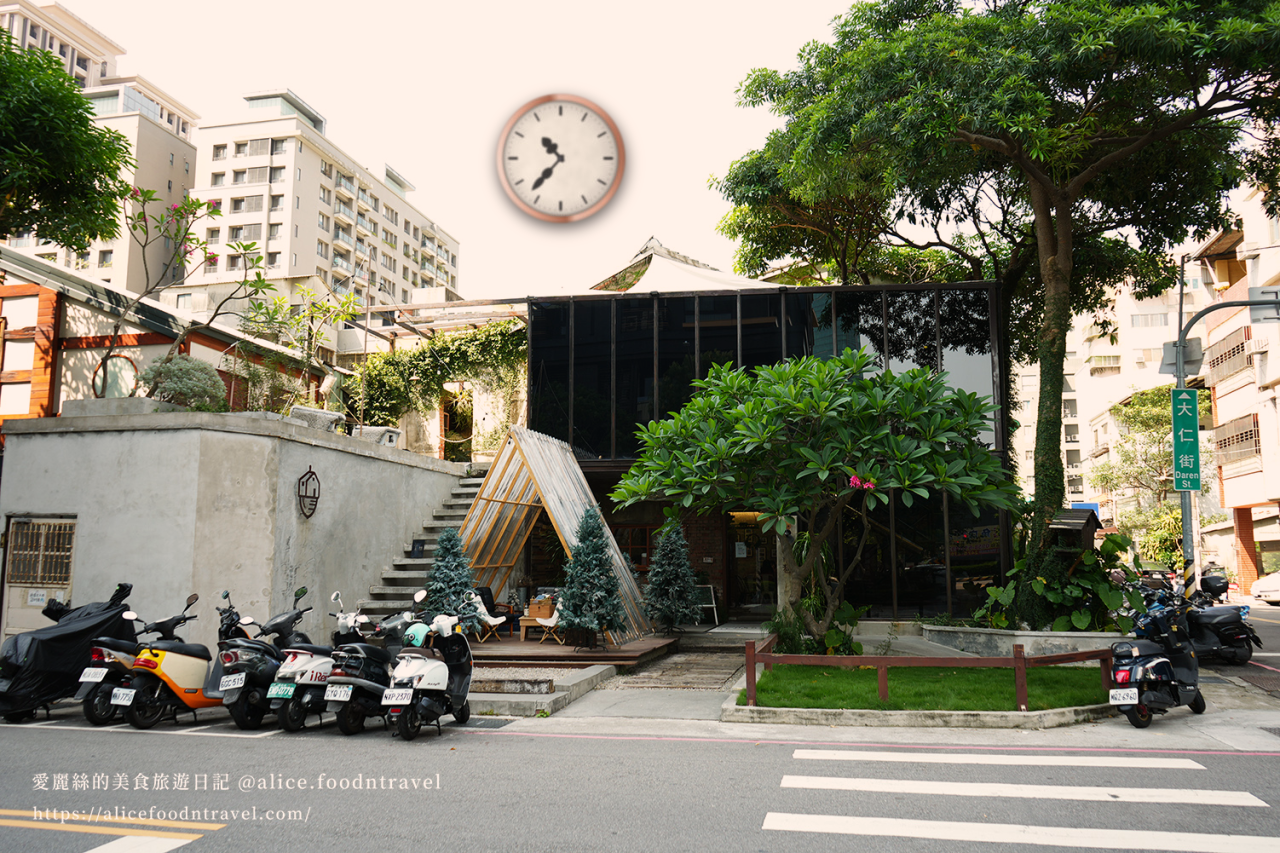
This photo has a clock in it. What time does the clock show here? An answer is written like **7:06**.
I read **10:37**
